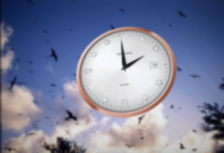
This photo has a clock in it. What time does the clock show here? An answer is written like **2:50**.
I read **1:59**
